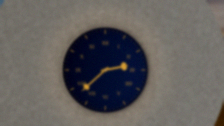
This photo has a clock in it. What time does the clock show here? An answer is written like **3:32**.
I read **2:38**
